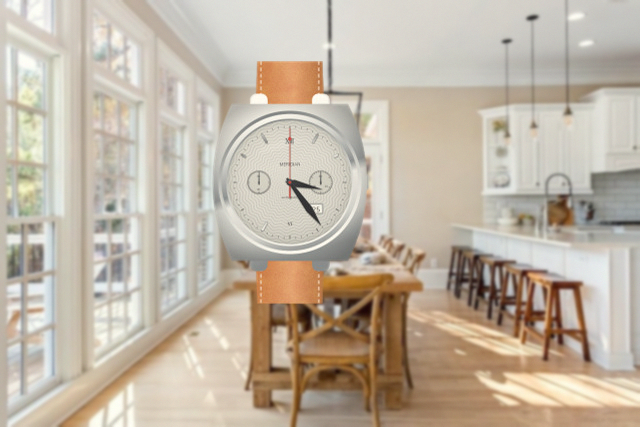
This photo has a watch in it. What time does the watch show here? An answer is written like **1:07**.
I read **3:24**
